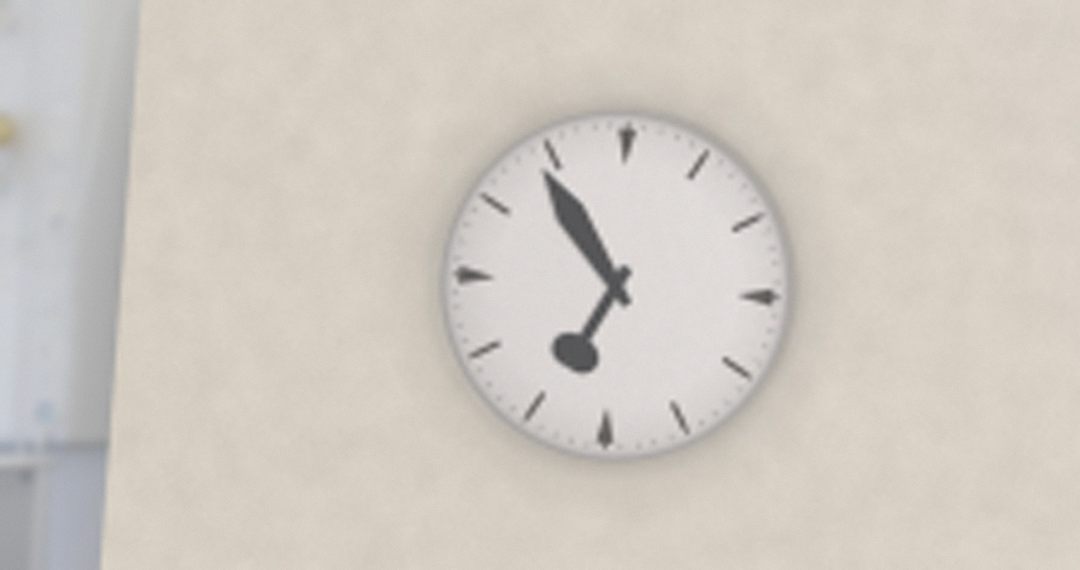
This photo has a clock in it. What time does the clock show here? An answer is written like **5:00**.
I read **6:54**
